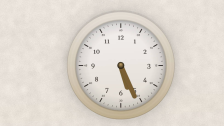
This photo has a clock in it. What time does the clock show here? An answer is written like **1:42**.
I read **5:26**
